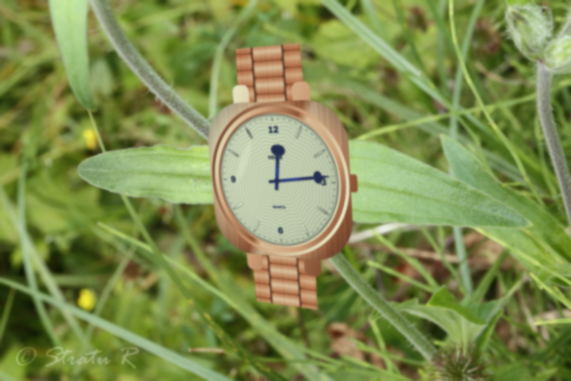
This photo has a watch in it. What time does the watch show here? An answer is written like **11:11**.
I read **12:14**
